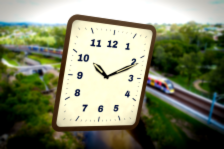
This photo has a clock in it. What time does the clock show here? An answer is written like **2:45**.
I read **10:11**
